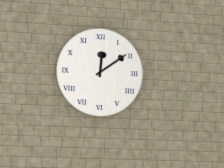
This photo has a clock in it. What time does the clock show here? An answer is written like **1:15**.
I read **12:09**
